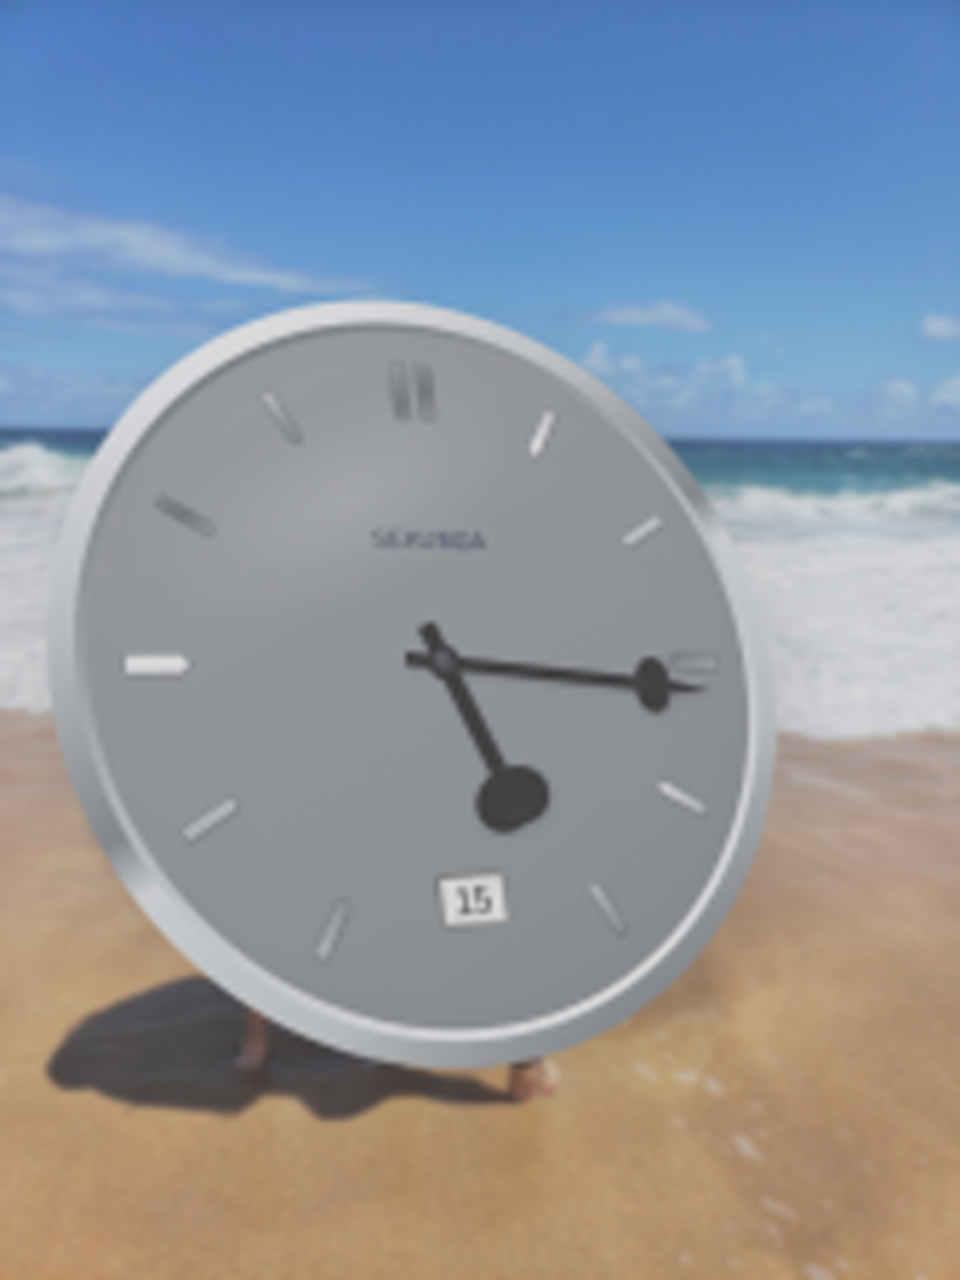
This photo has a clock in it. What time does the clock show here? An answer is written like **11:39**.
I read **5:16**
